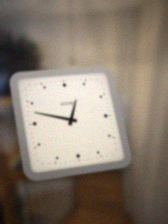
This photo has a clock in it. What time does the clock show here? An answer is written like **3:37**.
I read **12:48**
